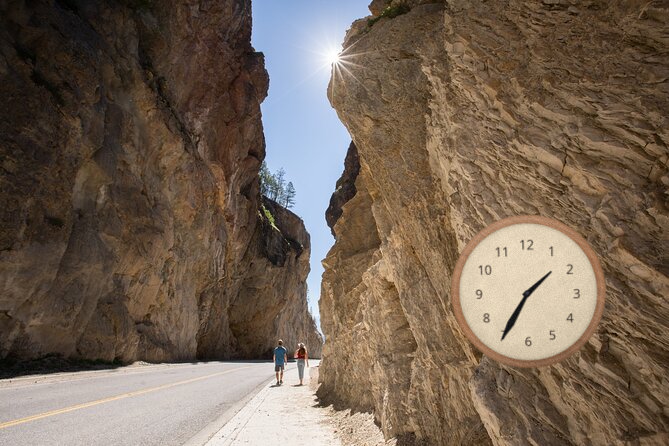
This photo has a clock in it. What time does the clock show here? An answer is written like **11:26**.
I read **1:35**
